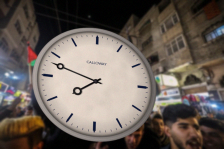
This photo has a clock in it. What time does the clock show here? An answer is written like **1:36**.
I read **7:48**
